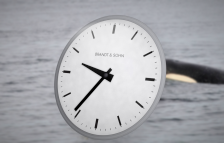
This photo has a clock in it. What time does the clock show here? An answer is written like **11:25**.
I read **9:36**
